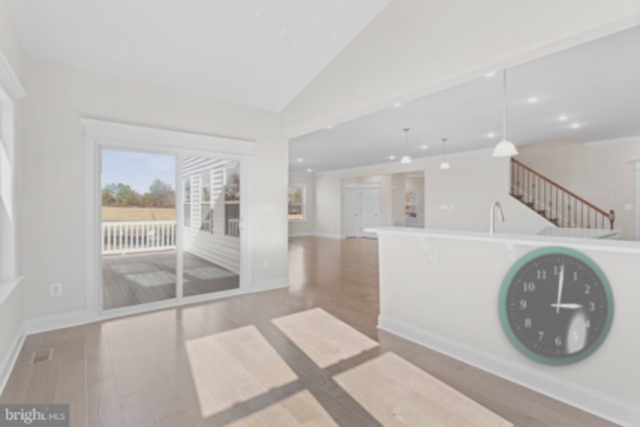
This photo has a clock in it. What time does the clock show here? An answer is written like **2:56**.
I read **3:01**
